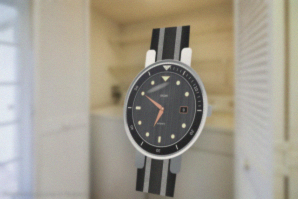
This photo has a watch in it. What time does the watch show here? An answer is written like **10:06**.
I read **6:50**
